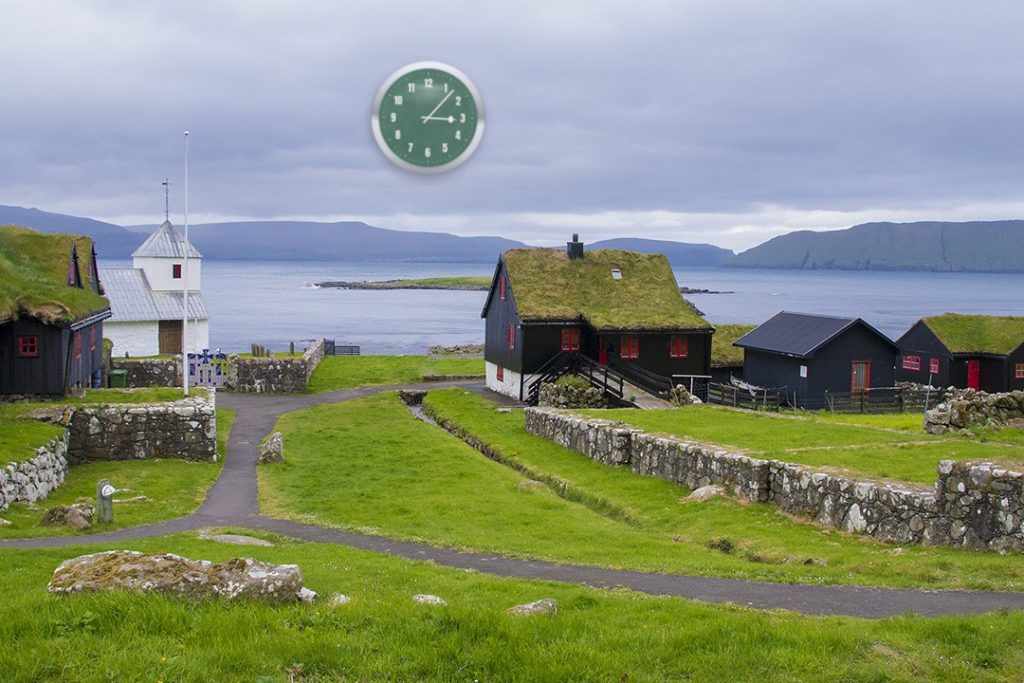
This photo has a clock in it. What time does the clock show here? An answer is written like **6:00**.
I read **3:07**
